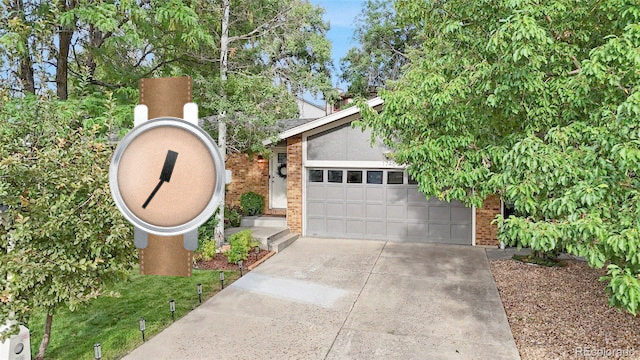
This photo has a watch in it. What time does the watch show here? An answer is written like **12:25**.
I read **12:36**
